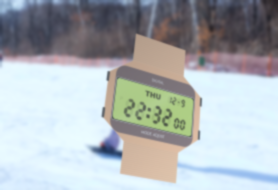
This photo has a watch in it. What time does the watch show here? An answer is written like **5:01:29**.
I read **22:32:00**
